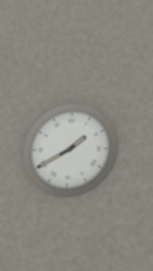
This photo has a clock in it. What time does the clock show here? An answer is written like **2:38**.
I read **1:40**
